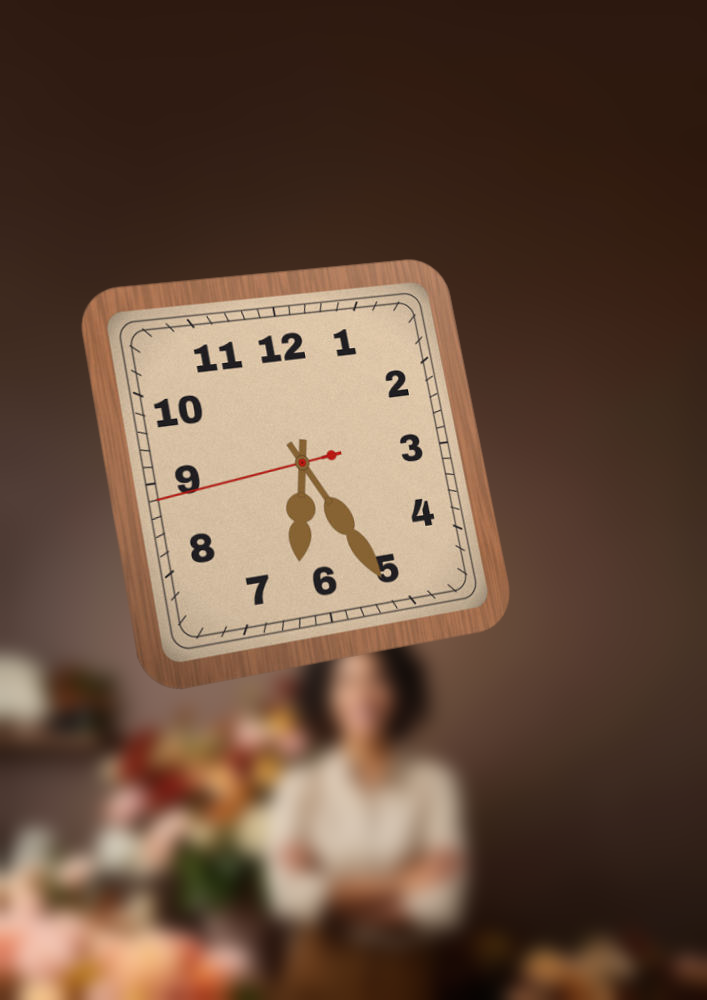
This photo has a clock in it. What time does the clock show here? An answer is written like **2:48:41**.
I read **6:25:44**
